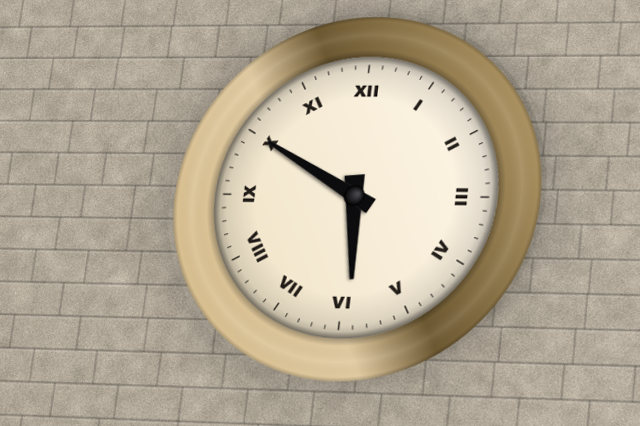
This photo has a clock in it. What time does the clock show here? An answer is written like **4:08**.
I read **5:50**
